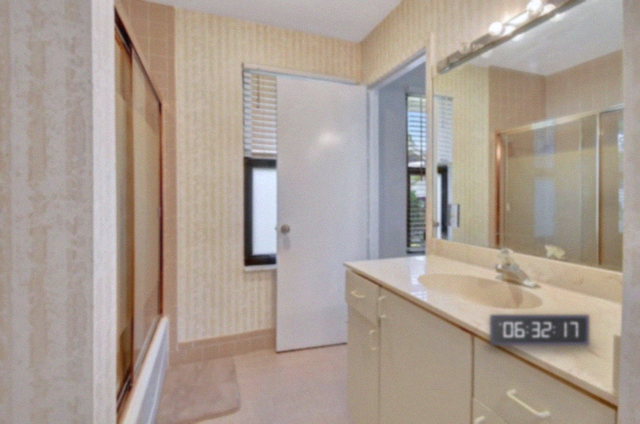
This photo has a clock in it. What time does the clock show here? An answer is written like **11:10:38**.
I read **6:32:17**
